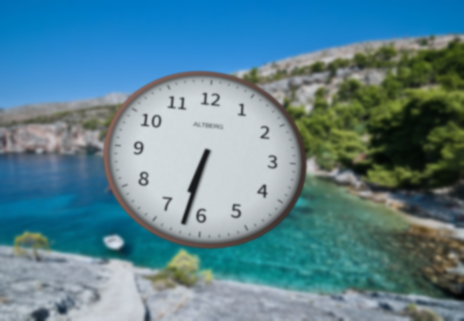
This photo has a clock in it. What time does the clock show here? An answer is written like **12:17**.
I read **6:32**
